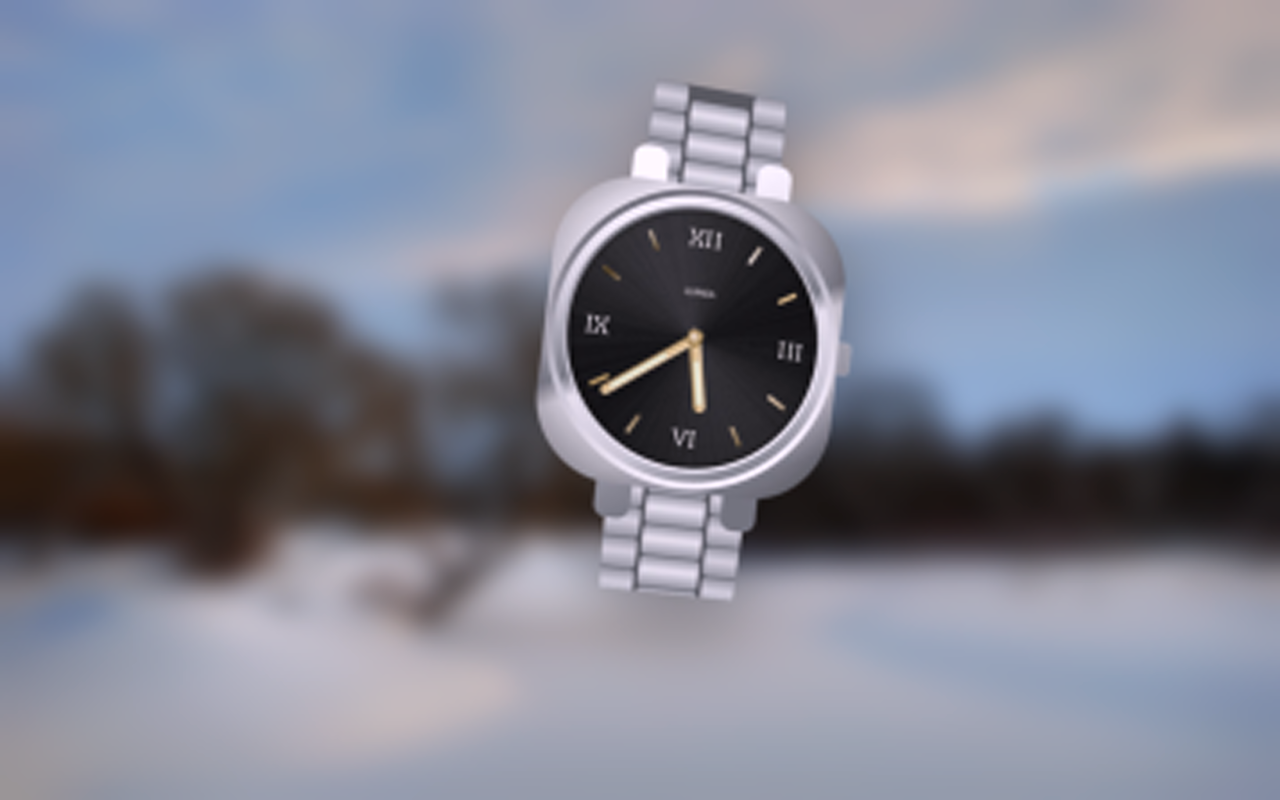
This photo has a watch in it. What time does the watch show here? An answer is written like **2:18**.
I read **5:39**
